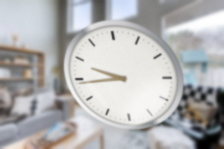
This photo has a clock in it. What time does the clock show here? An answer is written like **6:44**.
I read **9:44**
